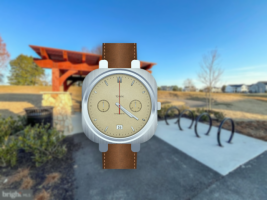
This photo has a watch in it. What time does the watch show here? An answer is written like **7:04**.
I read **4:21**
